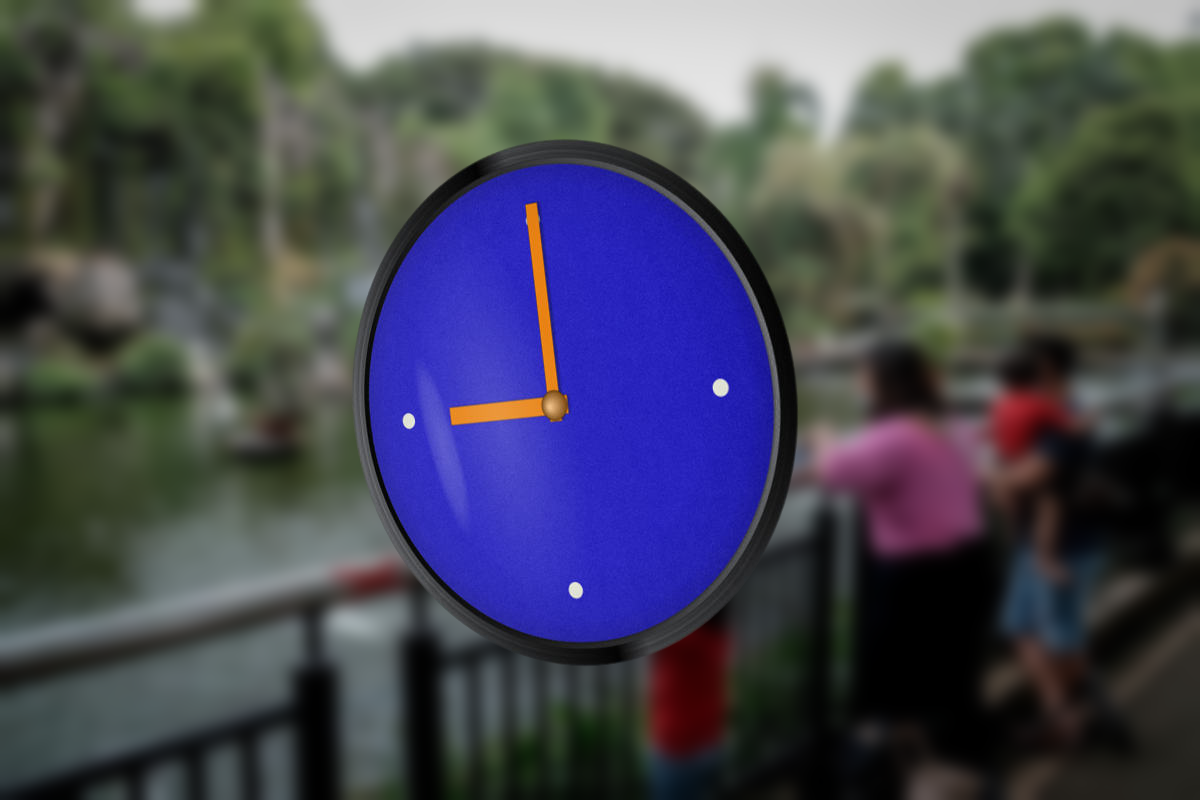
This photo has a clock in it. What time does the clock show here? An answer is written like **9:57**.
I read **9:00**
